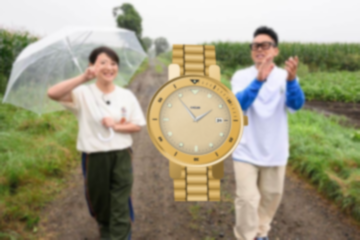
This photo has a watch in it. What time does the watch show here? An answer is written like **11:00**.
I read **1:54**
